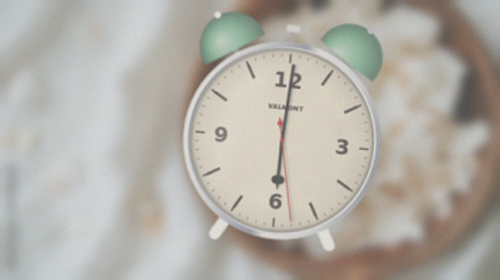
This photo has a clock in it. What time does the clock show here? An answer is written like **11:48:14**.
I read **6:00:28**
